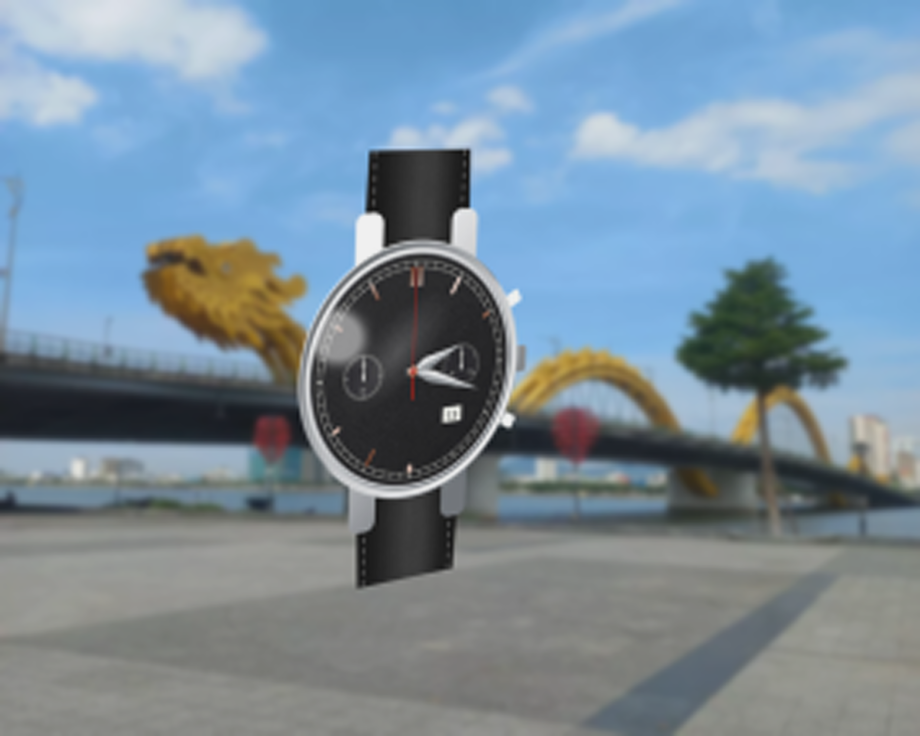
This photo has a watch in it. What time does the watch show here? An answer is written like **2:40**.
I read **2:18**
